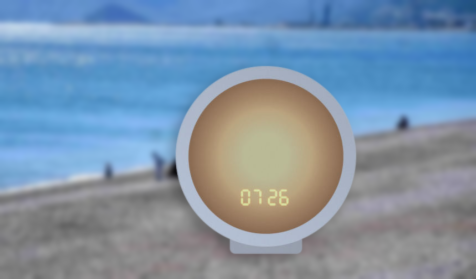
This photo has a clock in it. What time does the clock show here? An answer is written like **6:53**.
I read **7:26**
